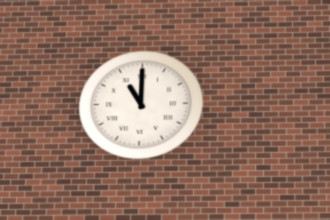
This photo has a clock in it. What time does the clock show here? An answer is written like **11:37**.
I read **11:00**
